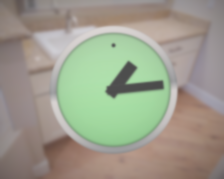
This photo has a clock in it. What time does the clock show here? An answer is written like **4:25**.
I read **1:14**
